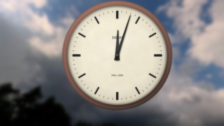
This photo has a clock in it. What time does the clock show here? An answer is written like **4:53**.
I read **12:03**
